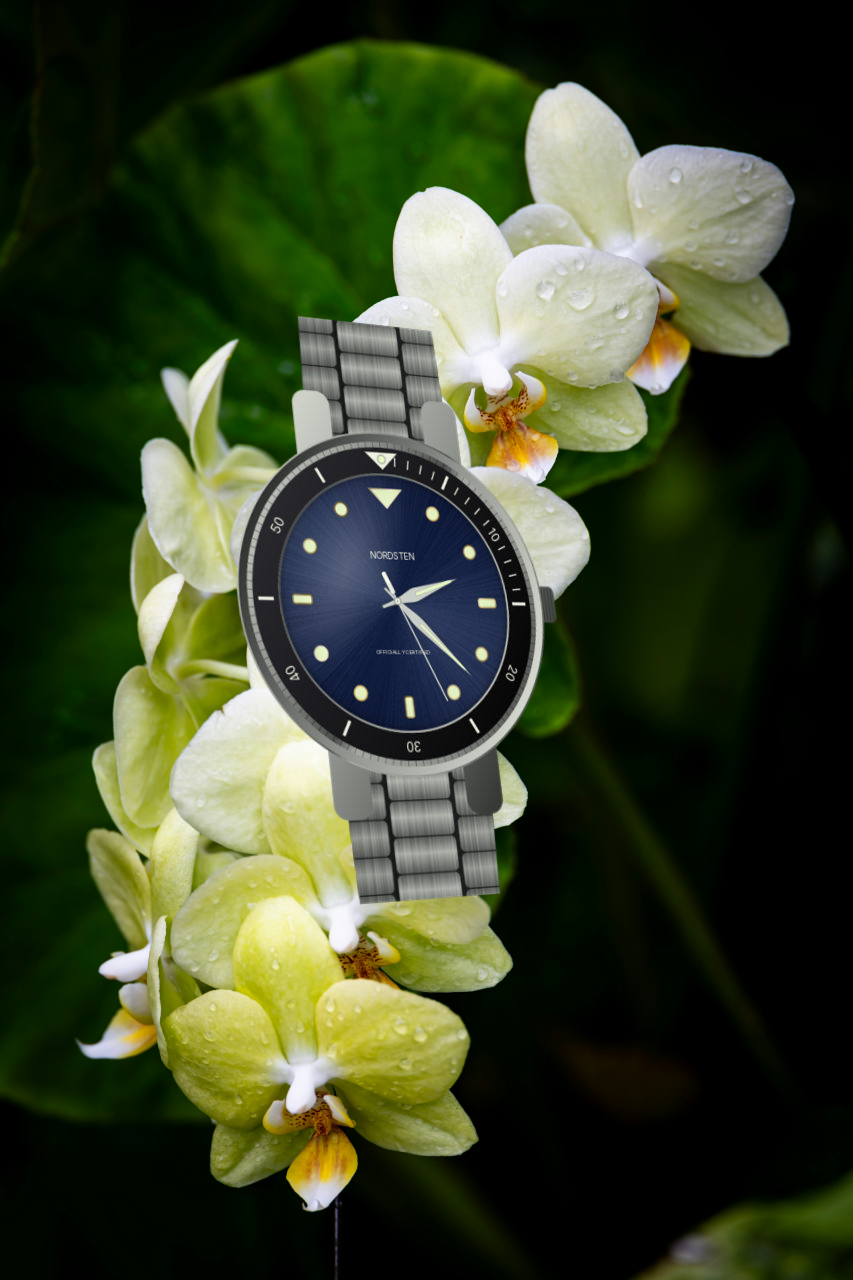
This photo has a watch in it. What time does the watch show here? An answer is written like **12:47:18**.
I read **2:22:26**
